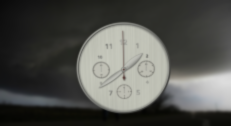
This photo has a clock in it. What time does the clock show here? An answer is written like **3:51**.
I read **1:39**
